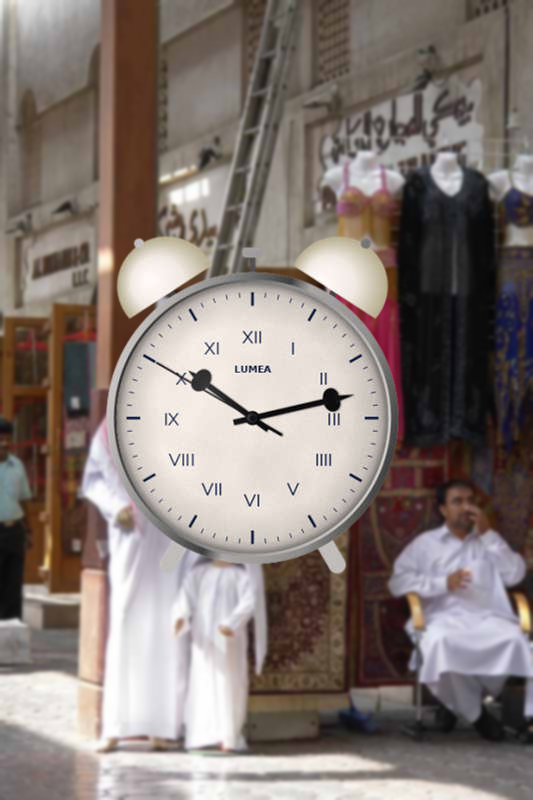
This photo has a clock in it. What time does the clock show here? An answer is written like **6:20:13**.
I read **10:12:50**
